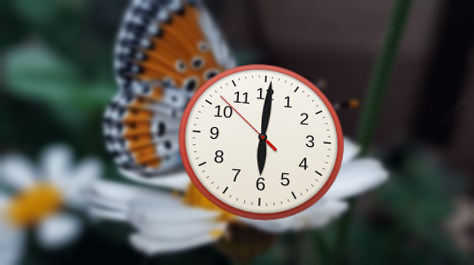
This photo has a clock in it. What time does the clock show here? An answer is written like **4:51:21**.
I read **6:00:52**
